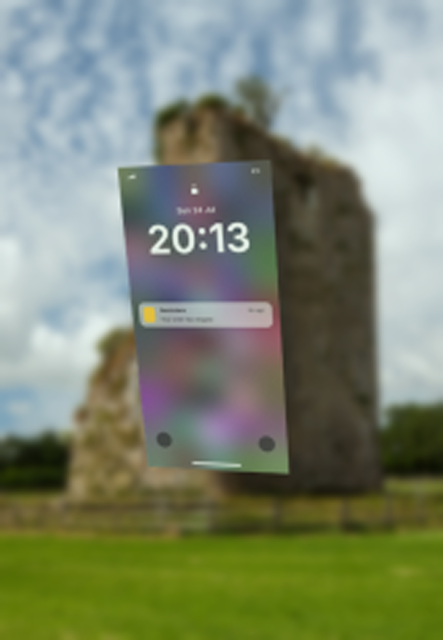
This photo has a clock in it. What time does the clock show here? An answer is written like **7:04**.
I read **20:13**
